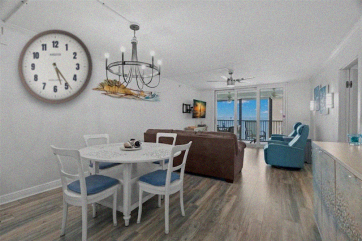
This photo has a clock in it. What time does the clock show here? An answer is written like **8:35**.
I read **5:24**
